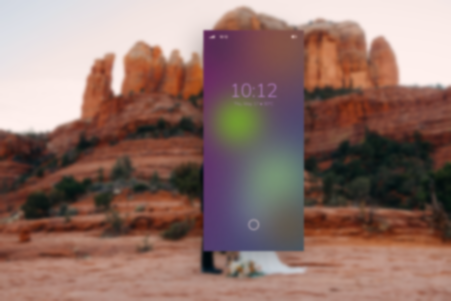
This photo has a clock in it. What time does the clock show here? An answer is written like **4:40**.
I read **10:12**
